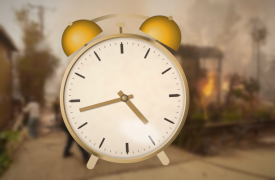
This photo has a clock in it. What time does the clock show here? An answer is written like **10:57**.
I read **4:43**
